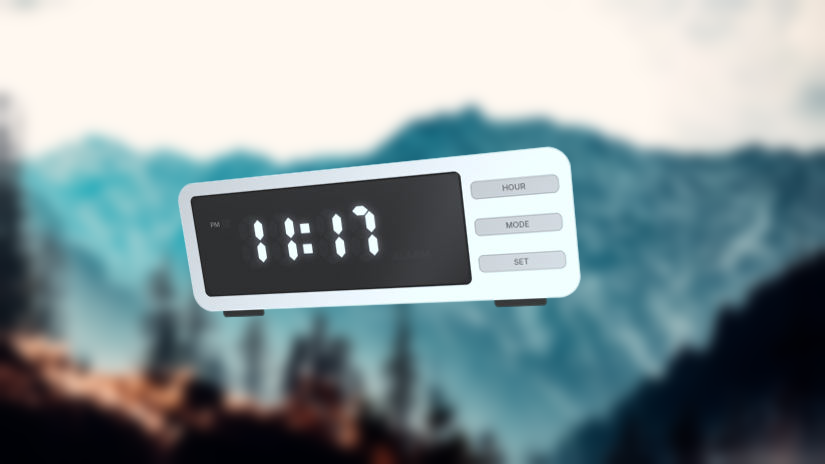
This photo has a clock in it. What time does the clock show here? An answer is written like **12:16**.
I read **11:17**
